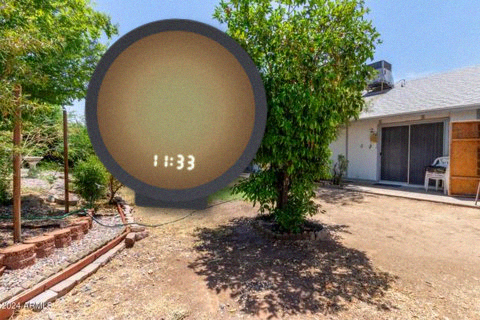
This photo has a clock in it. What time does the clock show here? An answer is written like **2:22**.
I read **11:33**
